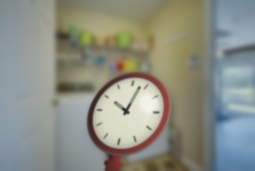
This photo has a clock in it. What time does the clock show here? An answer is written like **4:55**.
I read **10:03**
